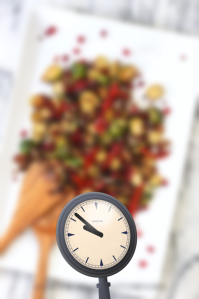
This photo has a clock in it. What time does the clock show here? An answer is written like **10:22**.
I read **9:52**
